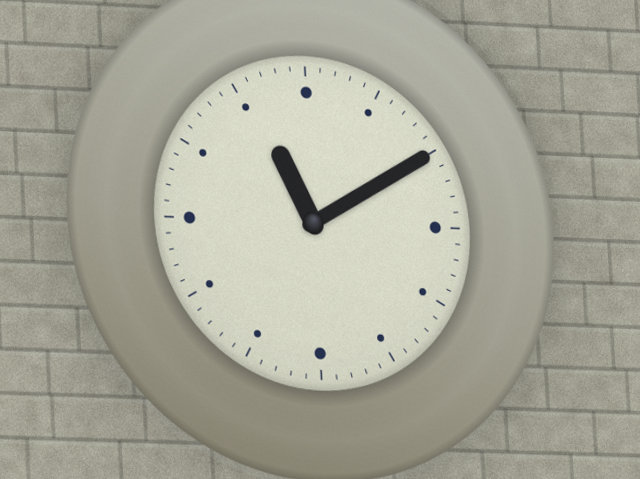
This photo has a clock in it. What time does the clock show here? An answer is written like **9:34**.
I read **11:10**
